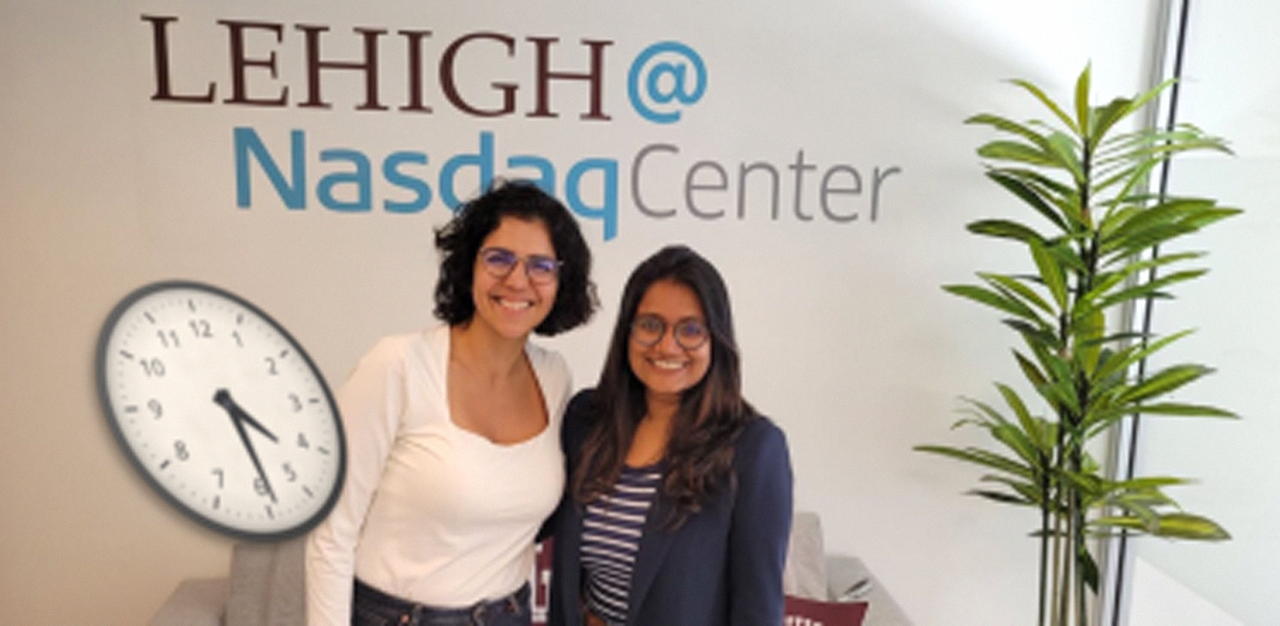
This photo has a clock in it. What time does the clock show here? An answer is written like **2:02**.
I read **4:29**
